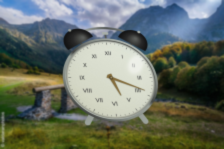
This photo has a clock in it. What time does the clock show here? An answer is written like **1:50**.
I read **5:19**
